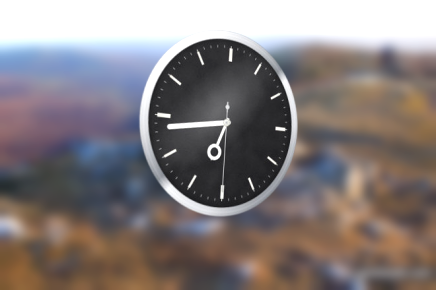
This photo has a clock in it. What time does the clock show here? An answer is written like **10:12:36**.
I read **6:43:30**
